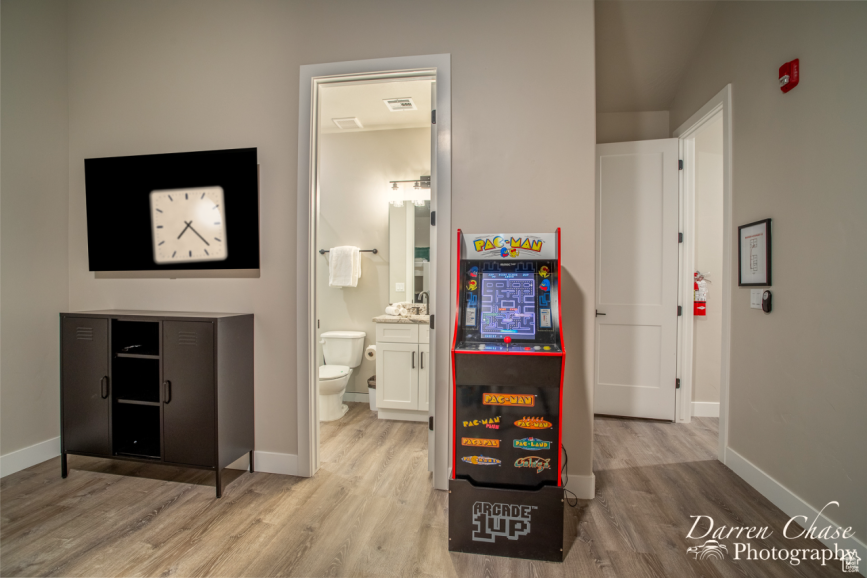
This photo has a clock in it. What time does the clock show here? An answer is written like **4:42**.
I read **7:23**
